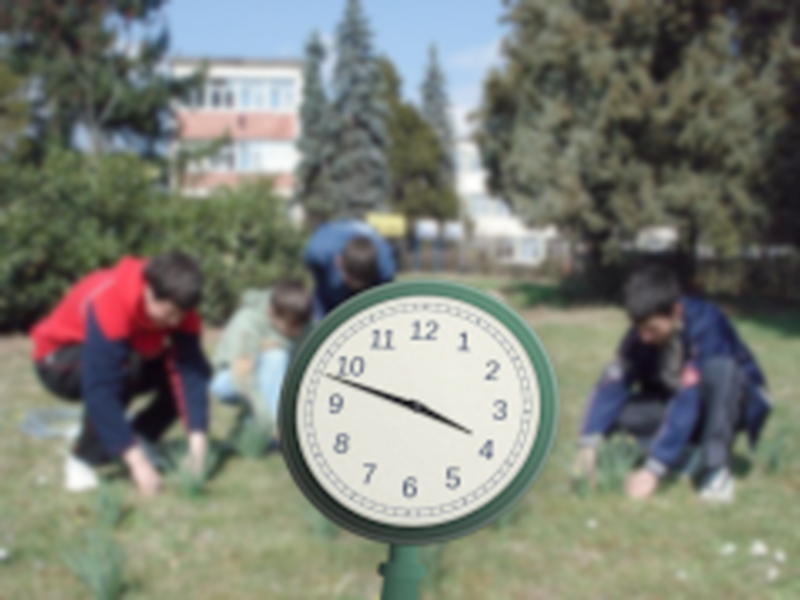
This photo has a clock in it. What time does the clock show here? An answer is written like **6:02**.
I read **3:48**
